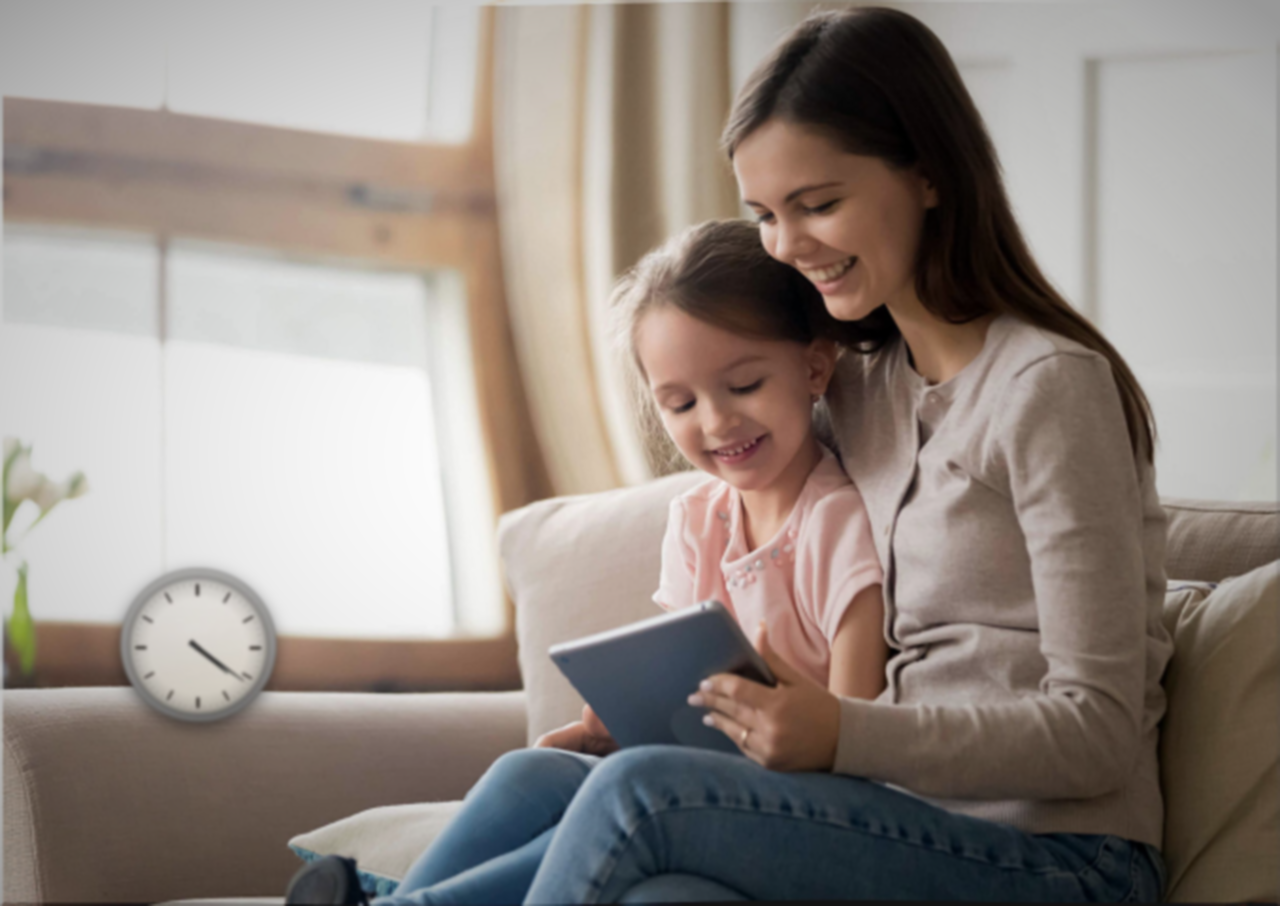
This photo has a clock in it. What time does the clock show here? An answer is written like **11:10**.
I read **4:21**
